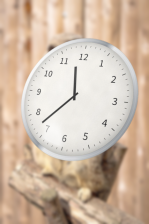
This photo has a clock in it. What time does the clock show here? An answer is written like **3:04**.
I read **11:37**
